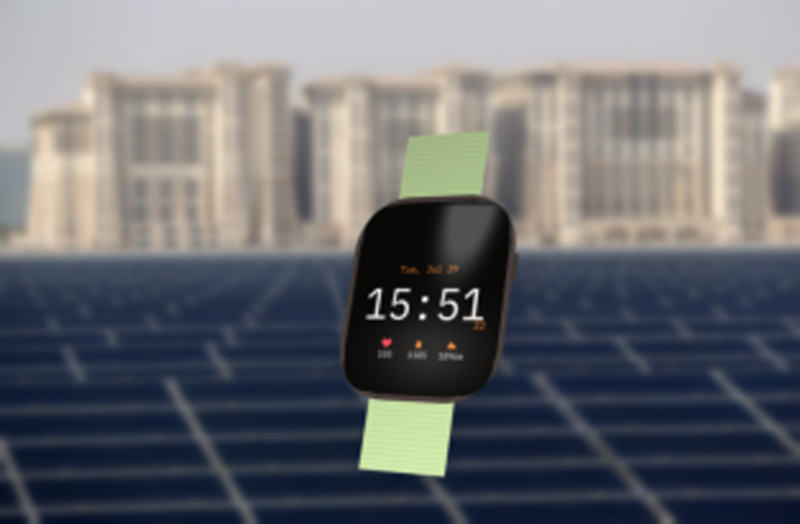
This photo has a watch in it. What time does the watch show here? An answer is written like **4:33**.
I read **15:51**
